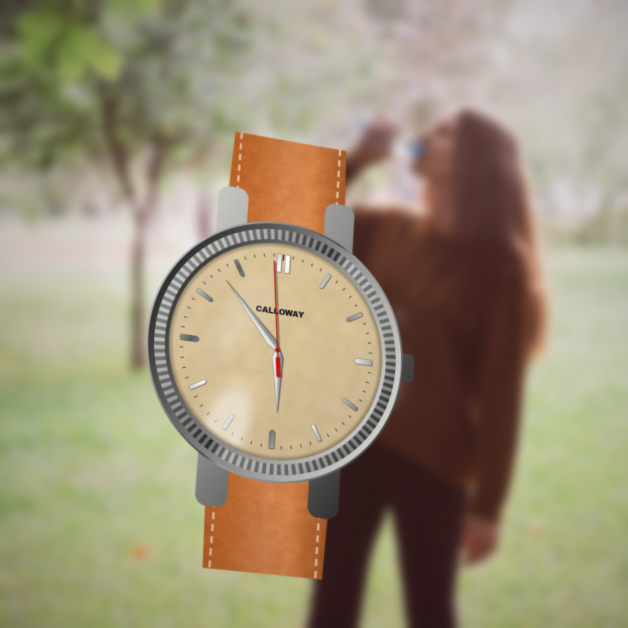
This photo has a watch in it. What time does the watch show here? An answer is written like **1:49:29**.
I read **5:52:59**
